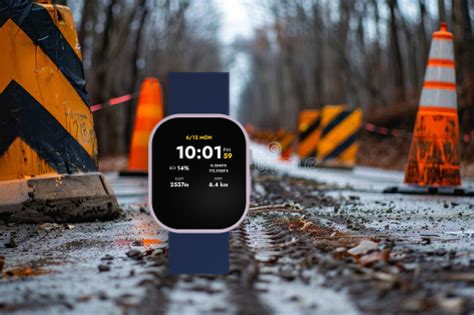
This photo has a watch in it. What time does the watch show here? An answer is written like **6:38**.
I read **10:01**
